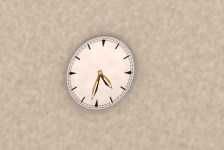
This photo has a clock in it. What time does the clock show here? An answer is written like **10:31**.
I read **4:32**
